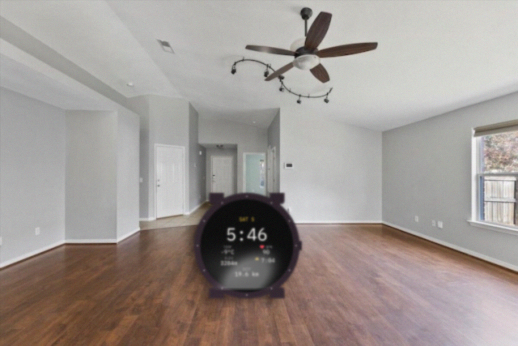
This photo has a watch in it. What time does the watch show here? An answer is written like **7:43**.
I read **5:46**
